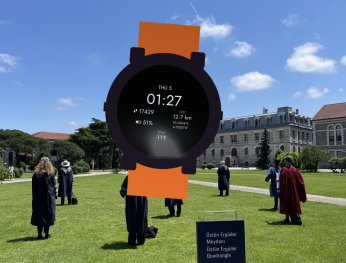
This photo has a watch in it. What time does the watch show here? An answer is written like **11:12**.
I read **1:27**
